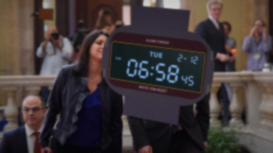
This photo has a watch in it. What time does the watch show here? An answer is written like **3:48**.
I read **6:58**
